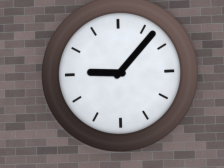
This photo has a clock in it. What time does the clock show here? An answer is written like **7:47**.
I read **9:07**
